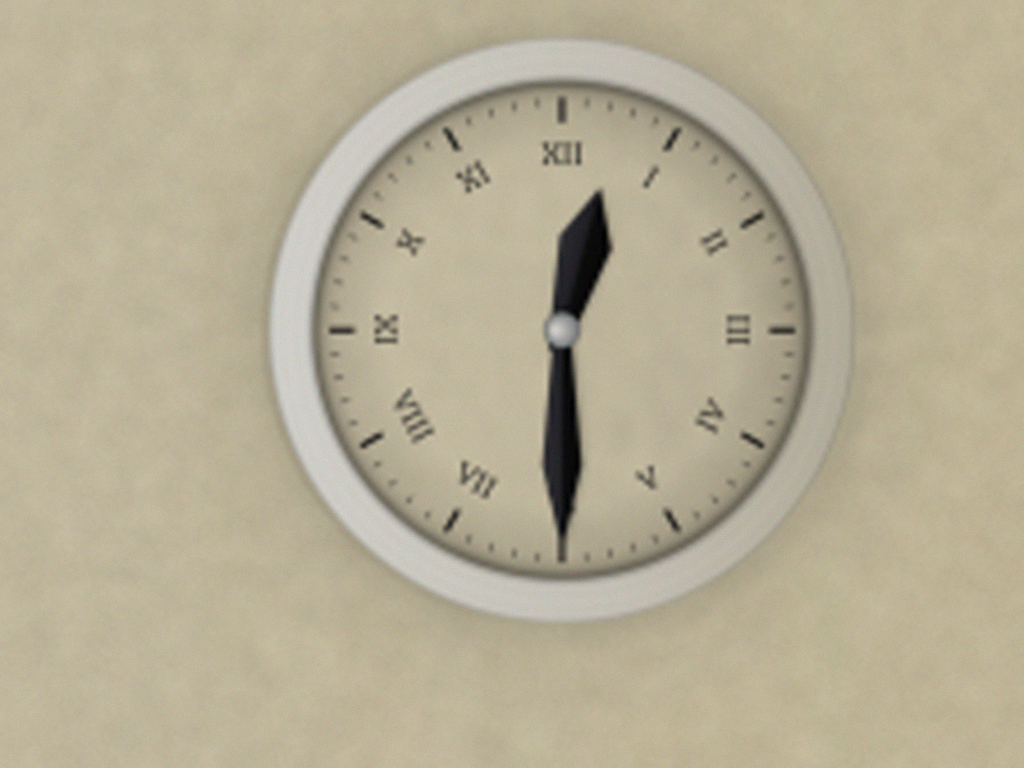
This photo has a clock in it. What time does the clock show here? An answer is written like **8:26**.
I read **12:30**
